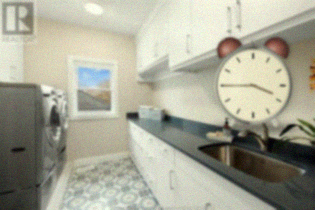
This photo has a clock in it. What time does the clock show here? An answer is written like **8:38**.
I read **3:45**
